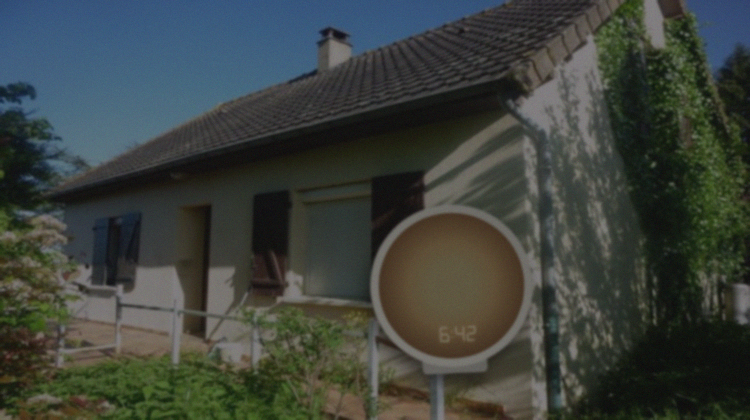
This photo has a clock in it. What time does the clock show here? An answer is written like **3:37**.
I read **6:42**
